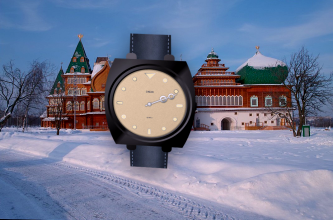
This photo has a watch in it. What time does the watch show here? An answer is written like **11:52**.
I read **2:11**
